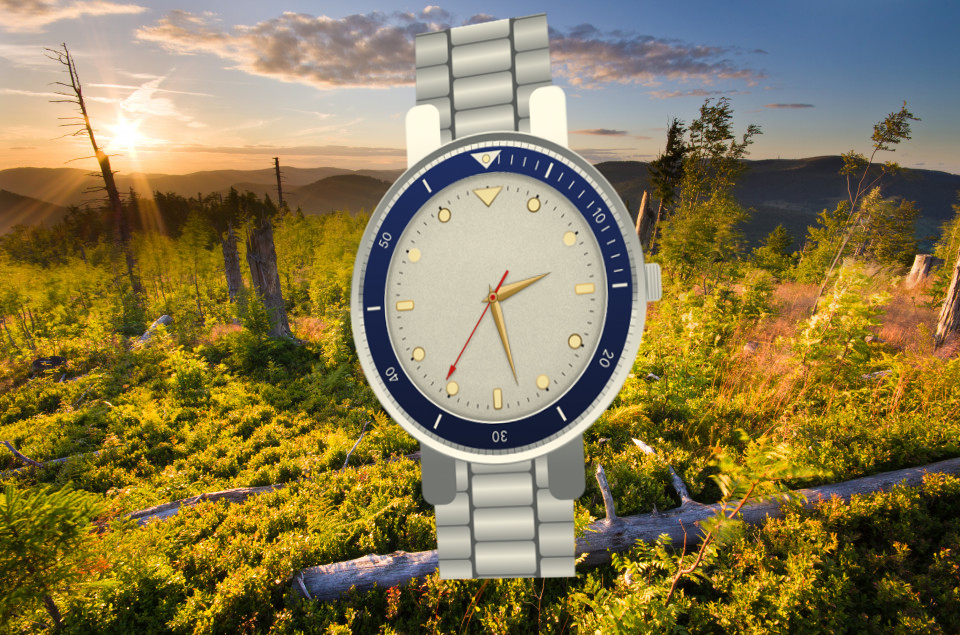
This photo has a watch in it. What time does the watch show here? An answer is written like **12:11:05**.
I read **2:27:36**
